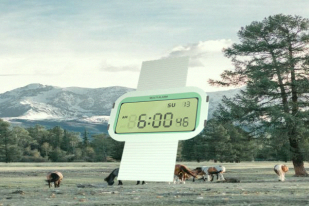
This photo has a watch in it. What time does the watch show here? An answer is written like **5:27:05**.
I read **6:00:46**
